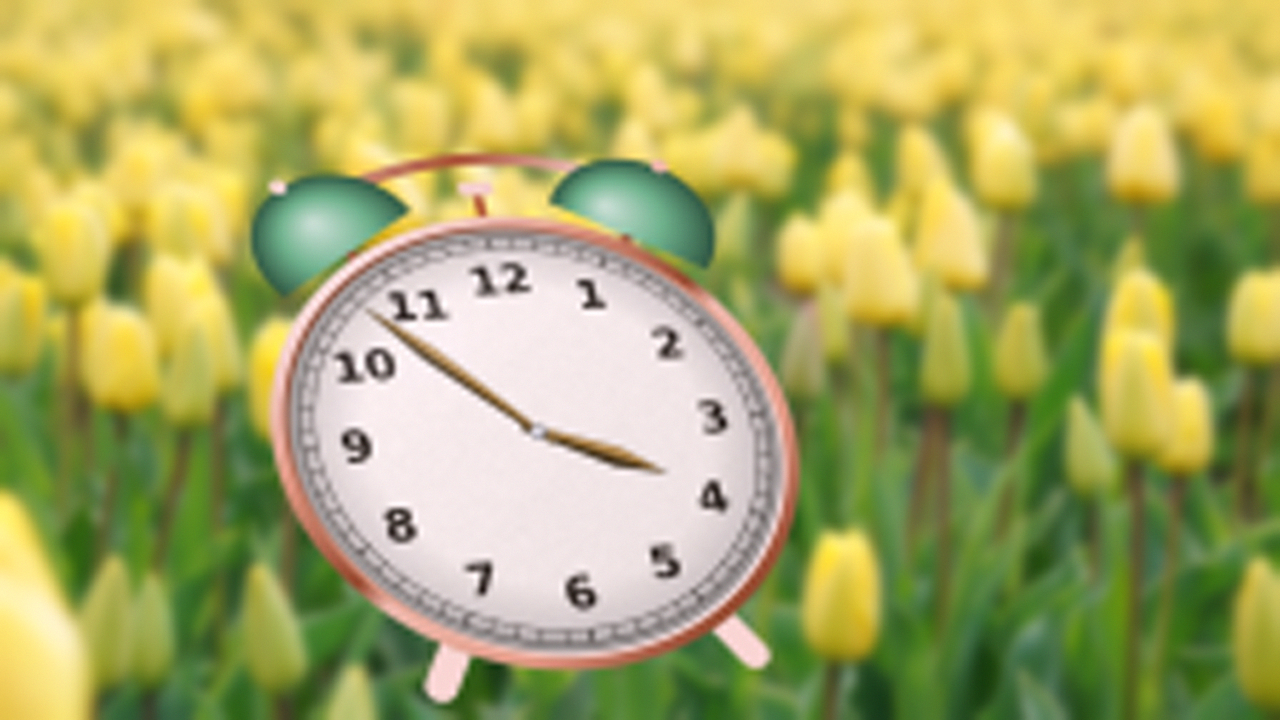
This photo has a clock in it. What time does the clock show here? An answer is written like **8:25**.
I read **3:53**
